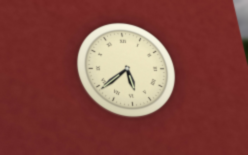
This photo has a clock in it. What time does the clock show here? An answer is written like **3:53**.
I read **5:39**
